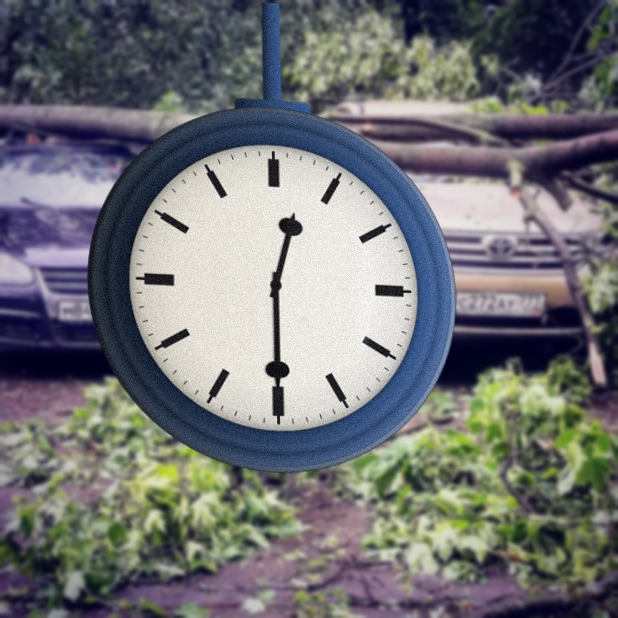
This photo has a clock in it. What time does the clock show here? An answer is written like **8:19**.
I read **12:30**
